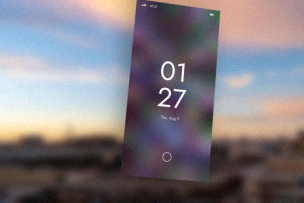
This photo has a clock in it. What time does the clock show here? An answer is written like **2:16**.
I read **1:27**
